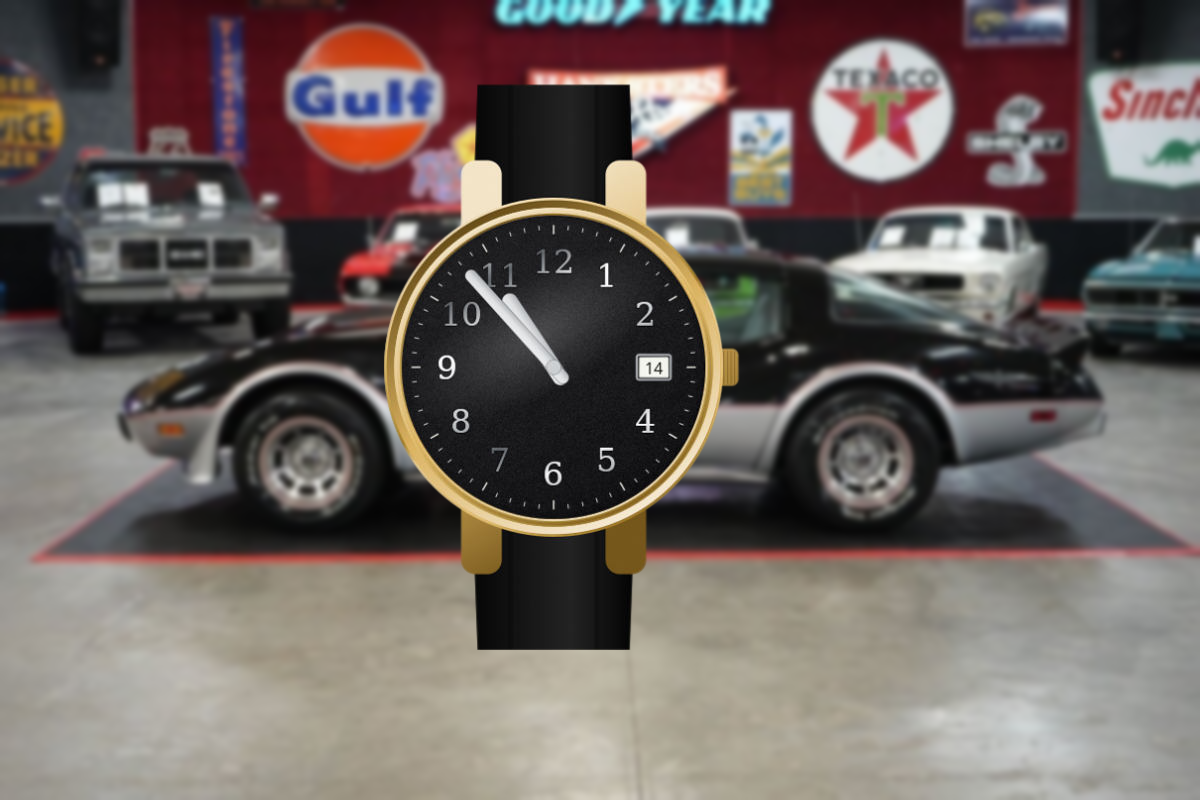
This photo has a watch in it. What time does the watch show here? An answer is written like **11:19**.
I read **10:53**
